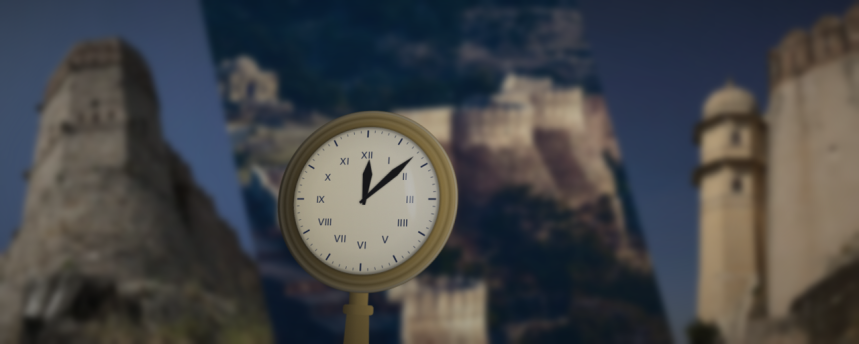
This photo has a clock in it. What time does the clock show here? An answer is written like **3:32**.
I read **12:08**
